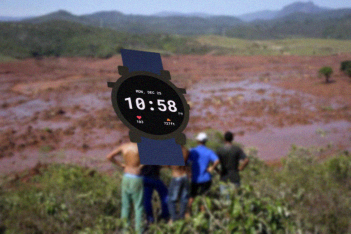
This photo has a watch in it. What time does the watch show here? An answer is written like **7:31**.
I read **10:58**
